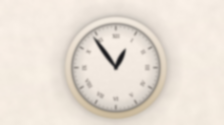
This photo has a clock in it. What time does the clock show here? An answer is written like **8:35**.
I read **12:54**
